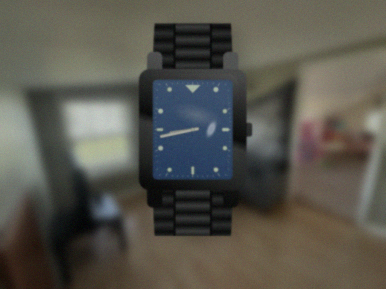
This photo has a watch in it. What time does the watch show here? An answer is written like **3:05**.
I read **8:43**
